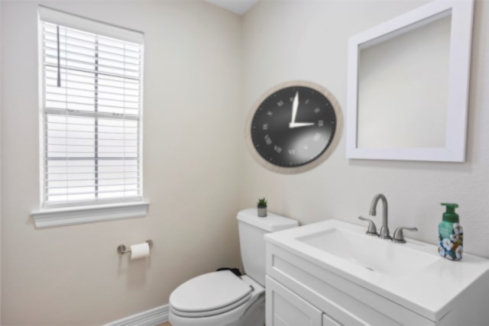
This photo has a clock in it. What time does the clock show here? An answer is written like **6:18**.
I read **3:01**
